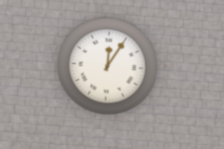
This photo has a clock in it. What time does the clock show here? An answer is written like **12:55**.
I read **12:05**
